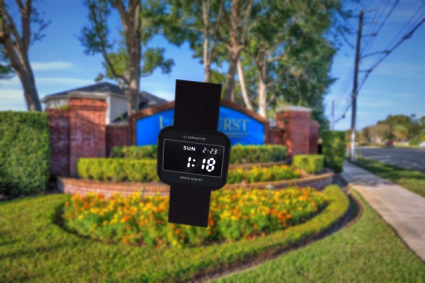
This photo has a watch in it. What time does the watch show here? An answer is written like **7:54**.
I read **1:18**
